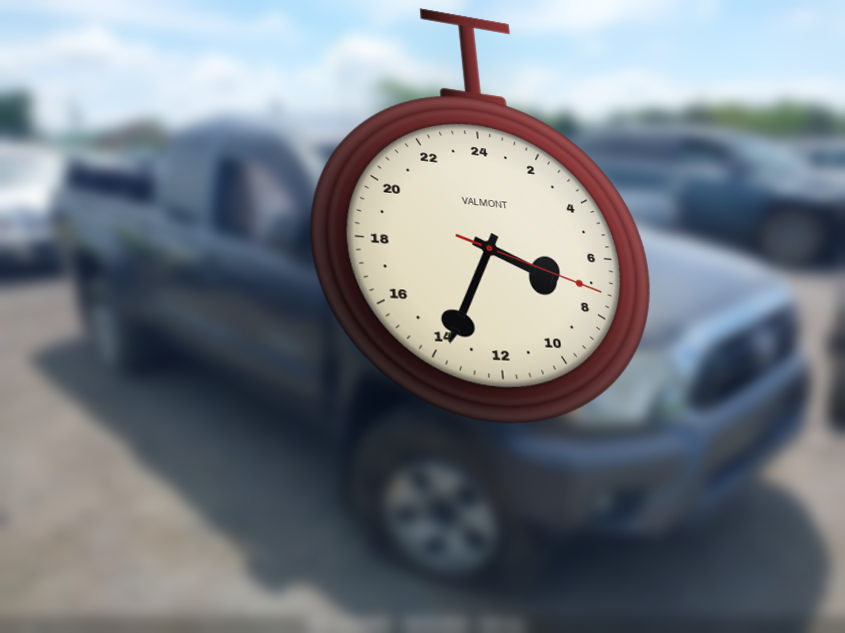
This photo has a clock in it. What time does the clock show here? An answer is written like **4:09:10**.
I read **7:34:18**
